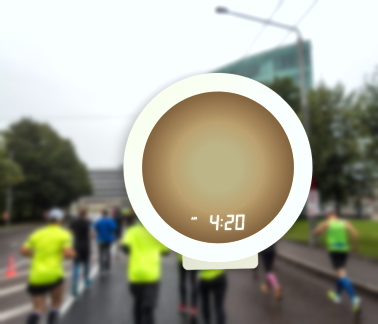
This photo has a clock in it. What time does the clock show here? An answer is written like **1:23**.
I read **4:20**
